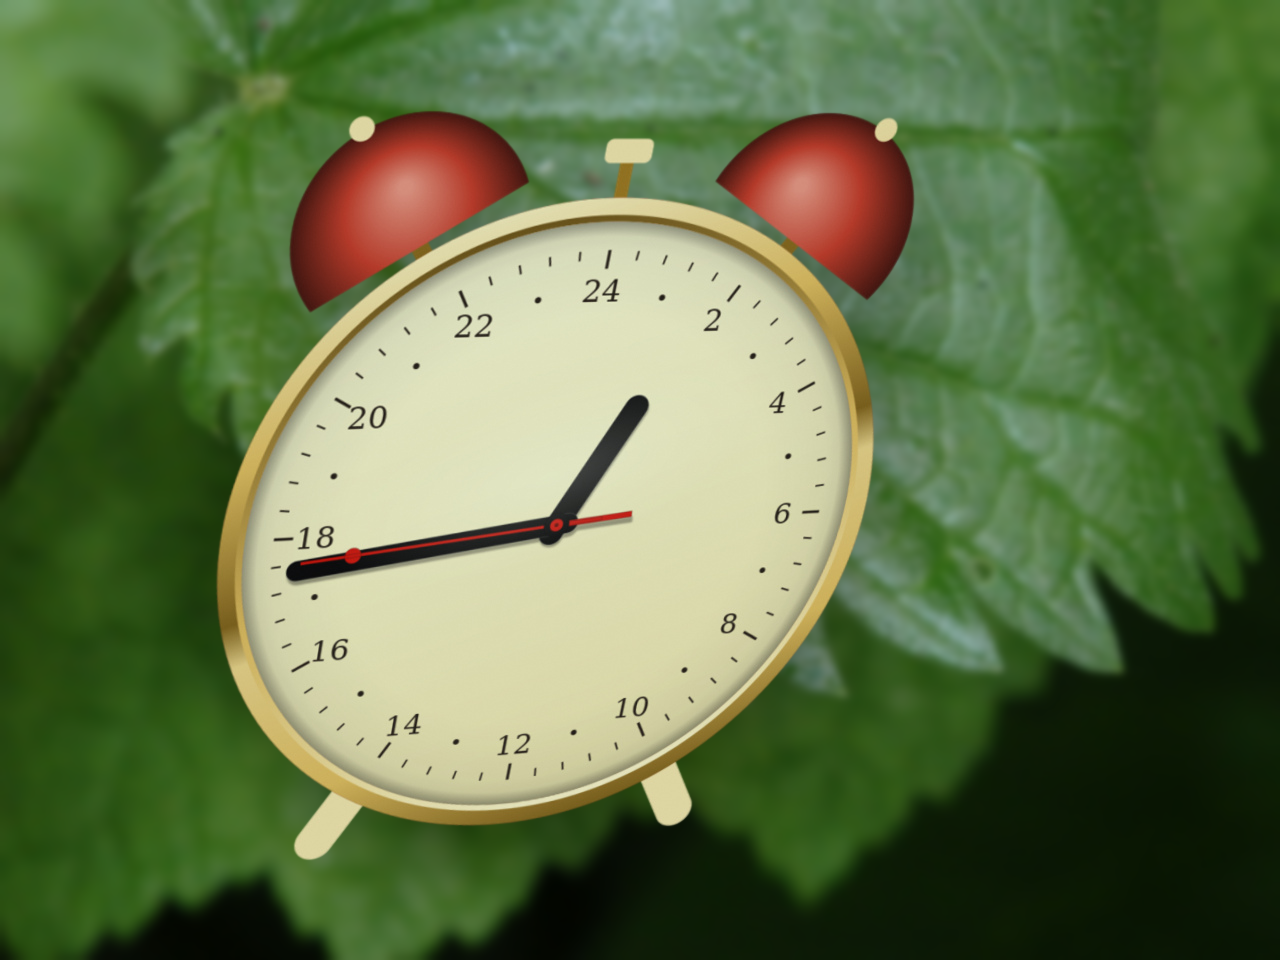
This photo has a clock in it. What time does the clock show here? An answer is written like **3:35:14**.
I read **1:43:44**
